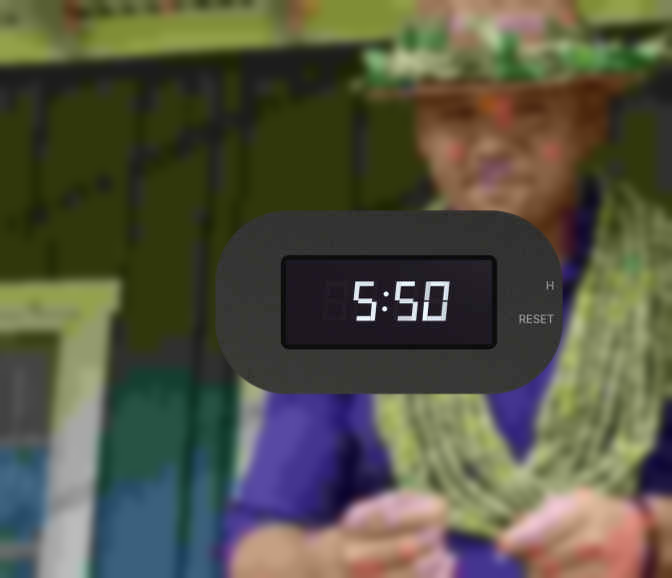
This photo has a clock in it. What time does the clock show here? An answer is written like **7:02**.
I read **5:50**
